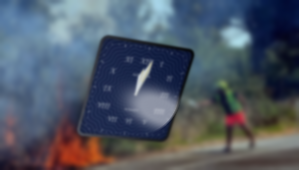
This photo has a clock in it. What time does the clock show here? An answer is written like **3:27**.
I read **12:02**
